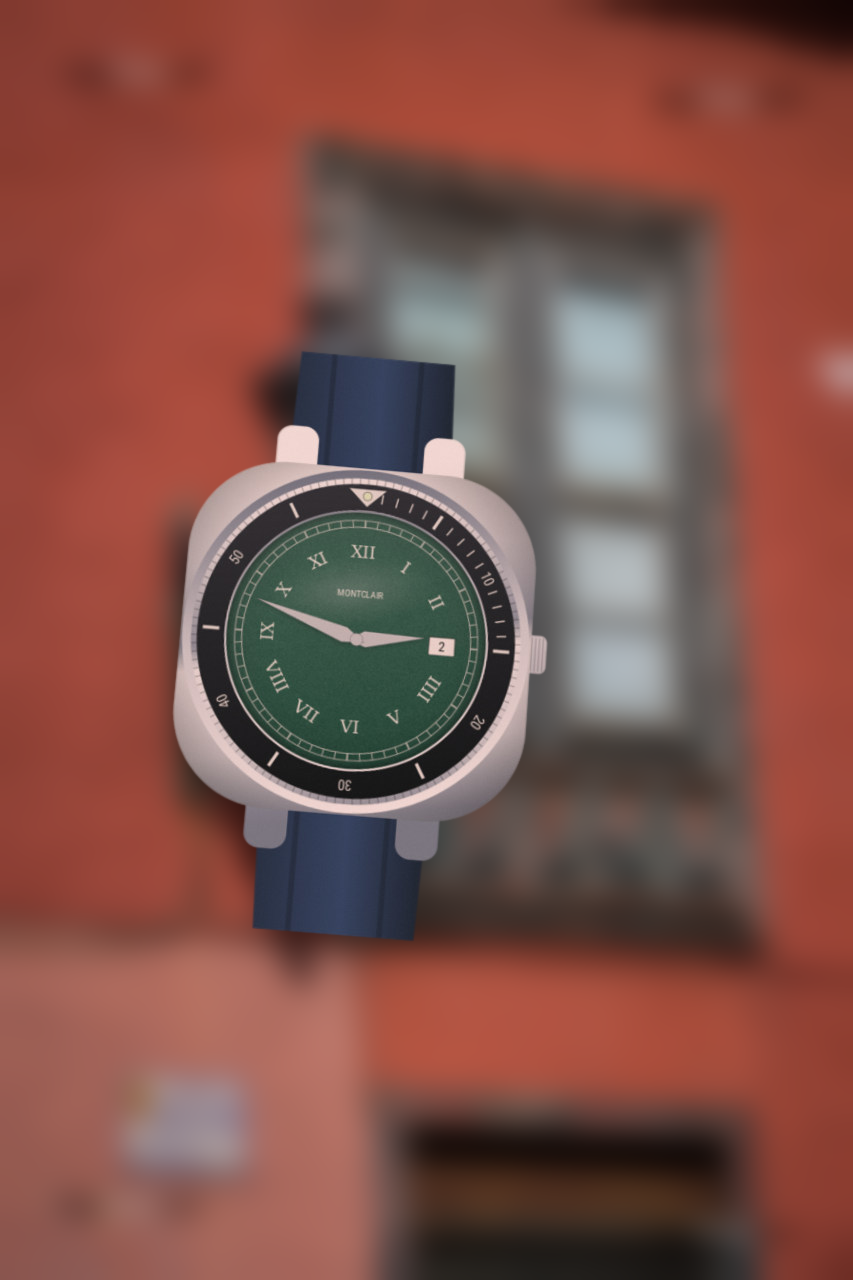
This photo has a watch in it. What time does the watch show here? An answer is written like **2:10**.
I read **2:48**
